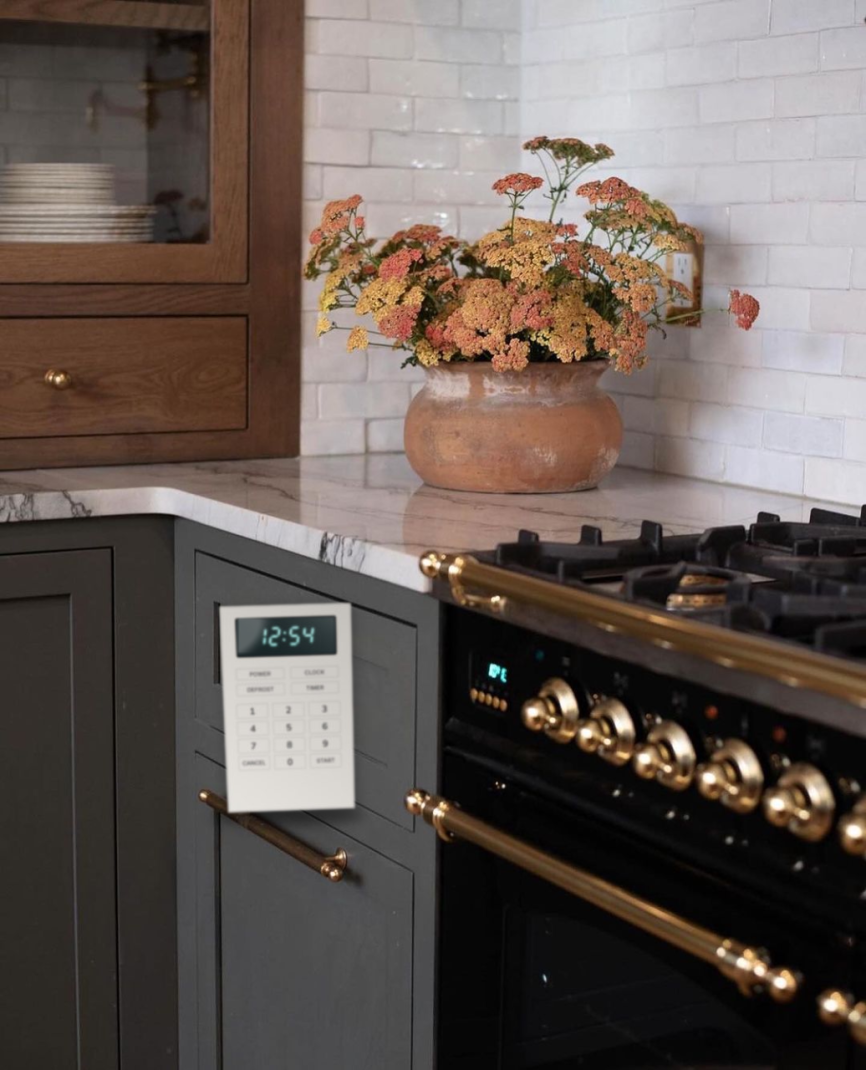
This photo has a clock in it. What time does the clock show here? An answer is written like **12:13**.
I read **12:54**
